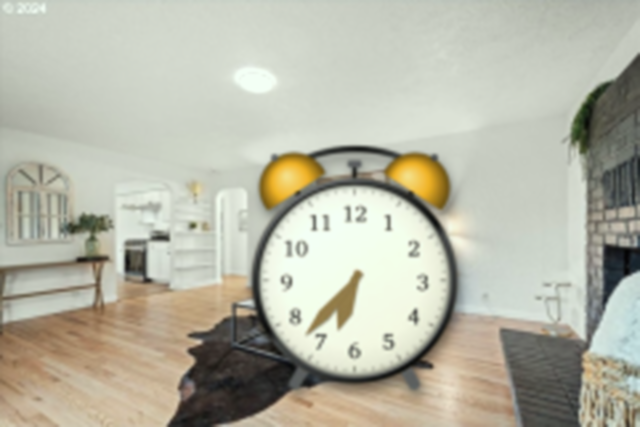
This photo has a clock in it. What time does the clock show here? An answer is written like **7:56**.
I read **6:37**
